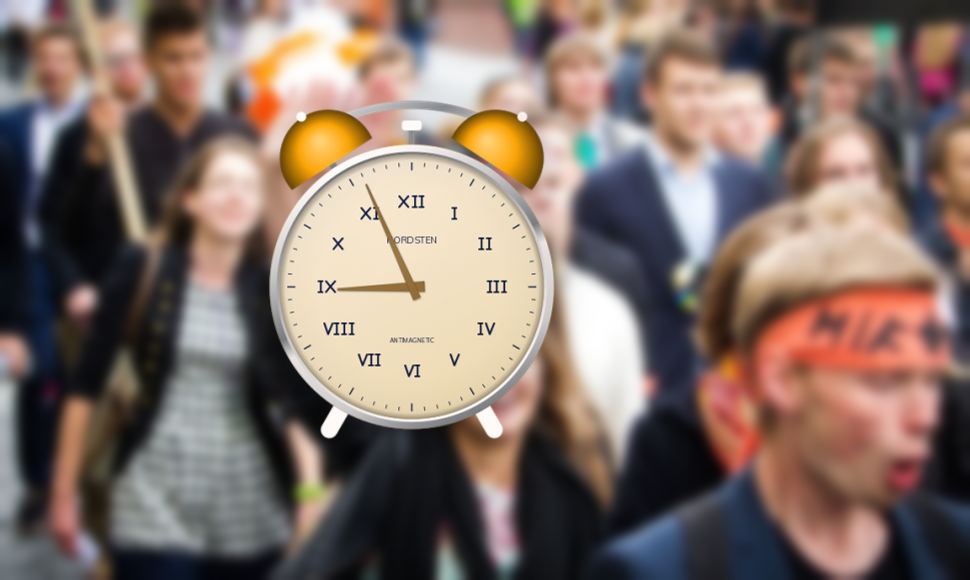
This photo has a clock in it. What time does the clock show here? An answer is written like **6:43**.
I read **8:56**
